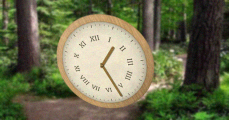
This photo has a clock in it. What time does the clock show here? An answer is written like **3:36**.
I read **1:27**
